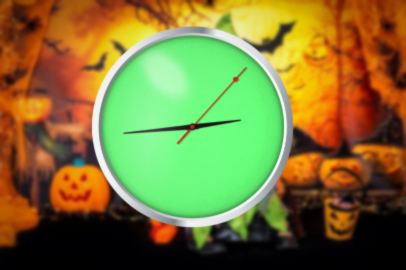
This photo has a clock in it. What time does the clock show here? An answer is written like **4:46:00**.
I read **2:44:07**
